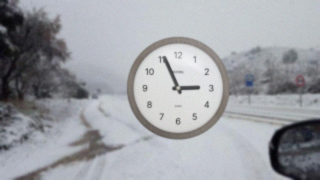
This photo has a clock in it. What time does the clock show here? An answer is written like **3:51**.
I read **2:56**
